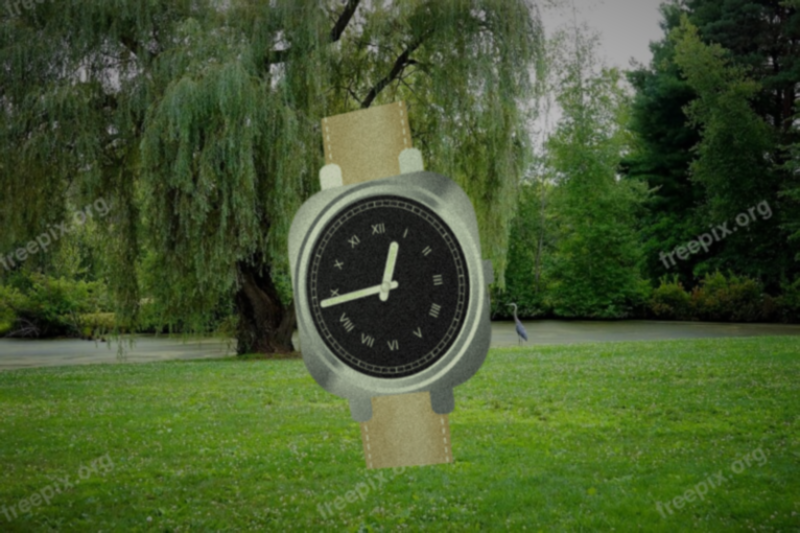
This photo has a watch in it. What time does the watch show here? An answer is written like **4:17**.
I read **12:44**
